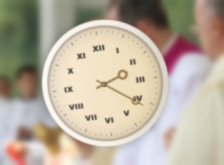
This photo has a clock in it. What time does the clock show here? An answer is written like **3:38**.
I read **2:21**
